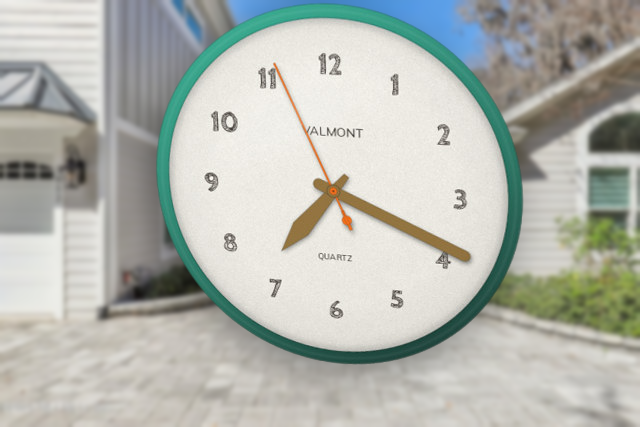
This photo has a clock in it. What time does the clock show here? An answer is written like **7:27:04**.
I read **7:18:56**
